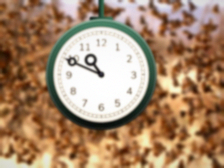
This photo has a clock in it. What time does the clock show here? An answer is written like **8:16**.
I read **10:49**
